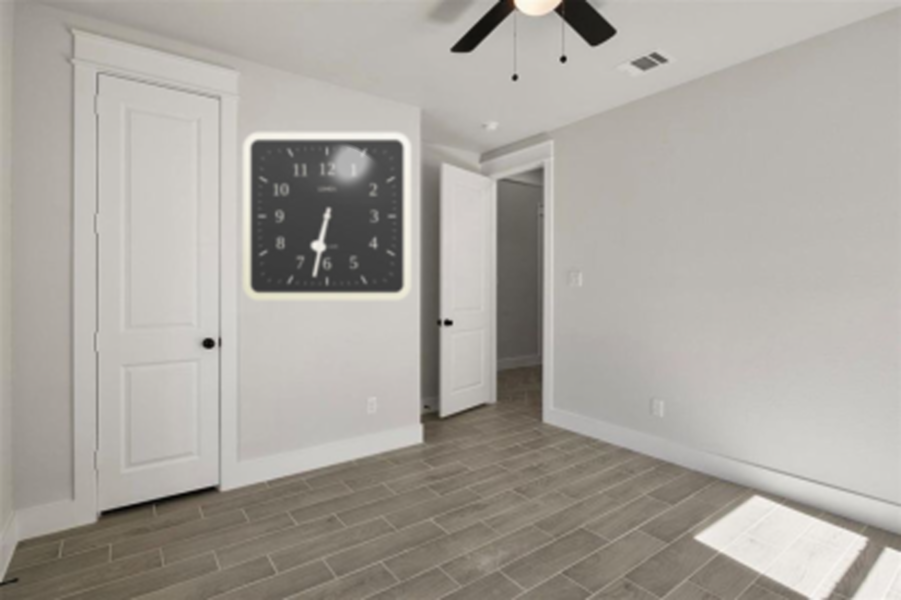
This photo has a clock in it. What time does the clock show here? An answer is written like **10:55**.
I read **6:32**
